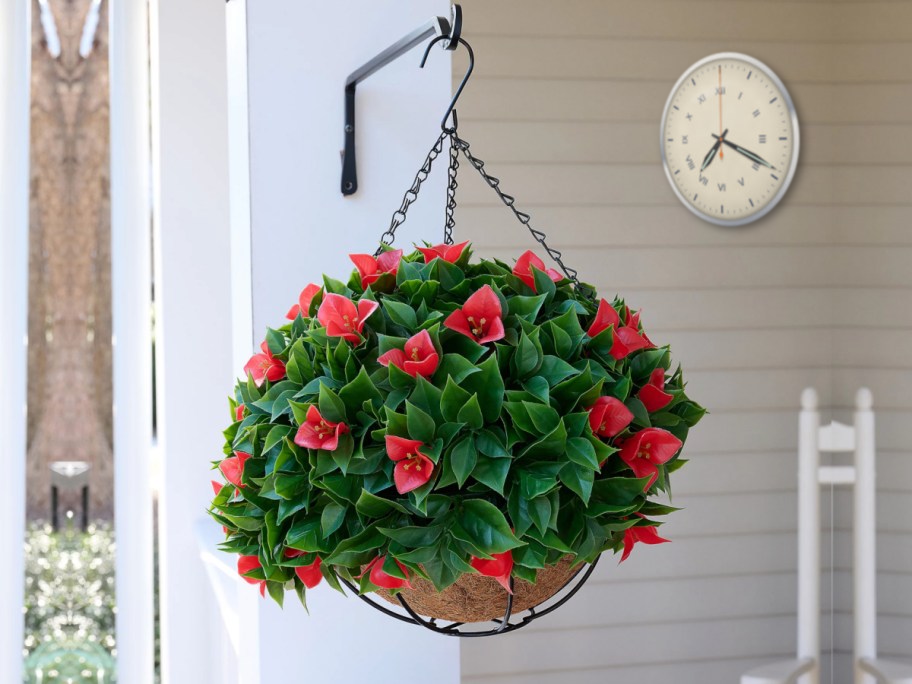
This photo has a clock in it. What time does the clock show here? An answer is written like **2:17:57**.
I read **7:19:00**
